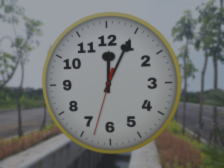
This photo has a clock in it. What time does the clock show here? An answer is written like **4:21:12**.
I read **12:04:33**
